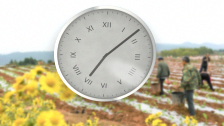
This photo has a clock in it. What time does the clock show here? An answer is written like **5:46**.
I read **7:08**
